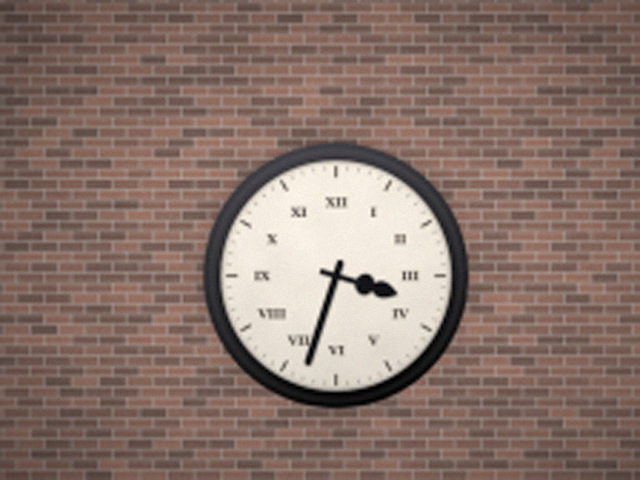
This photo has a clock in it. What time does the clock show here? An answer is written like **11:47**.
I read **3:33**
